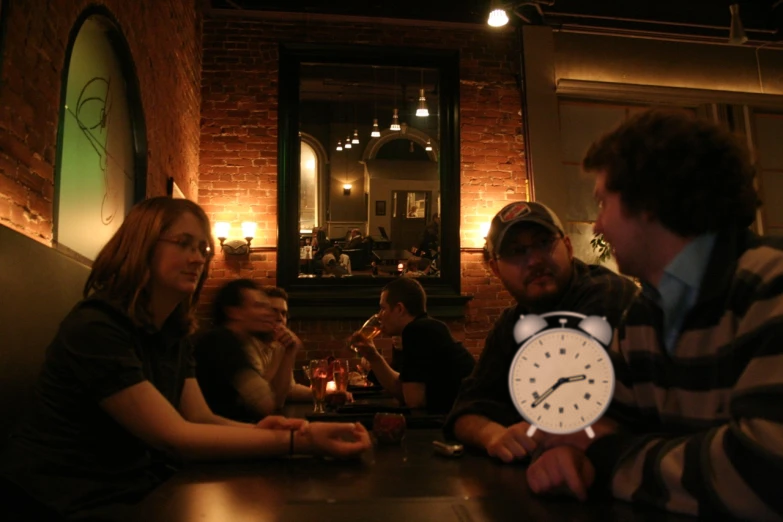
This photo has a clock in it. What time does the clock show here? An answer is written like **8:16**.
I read **2:38**
